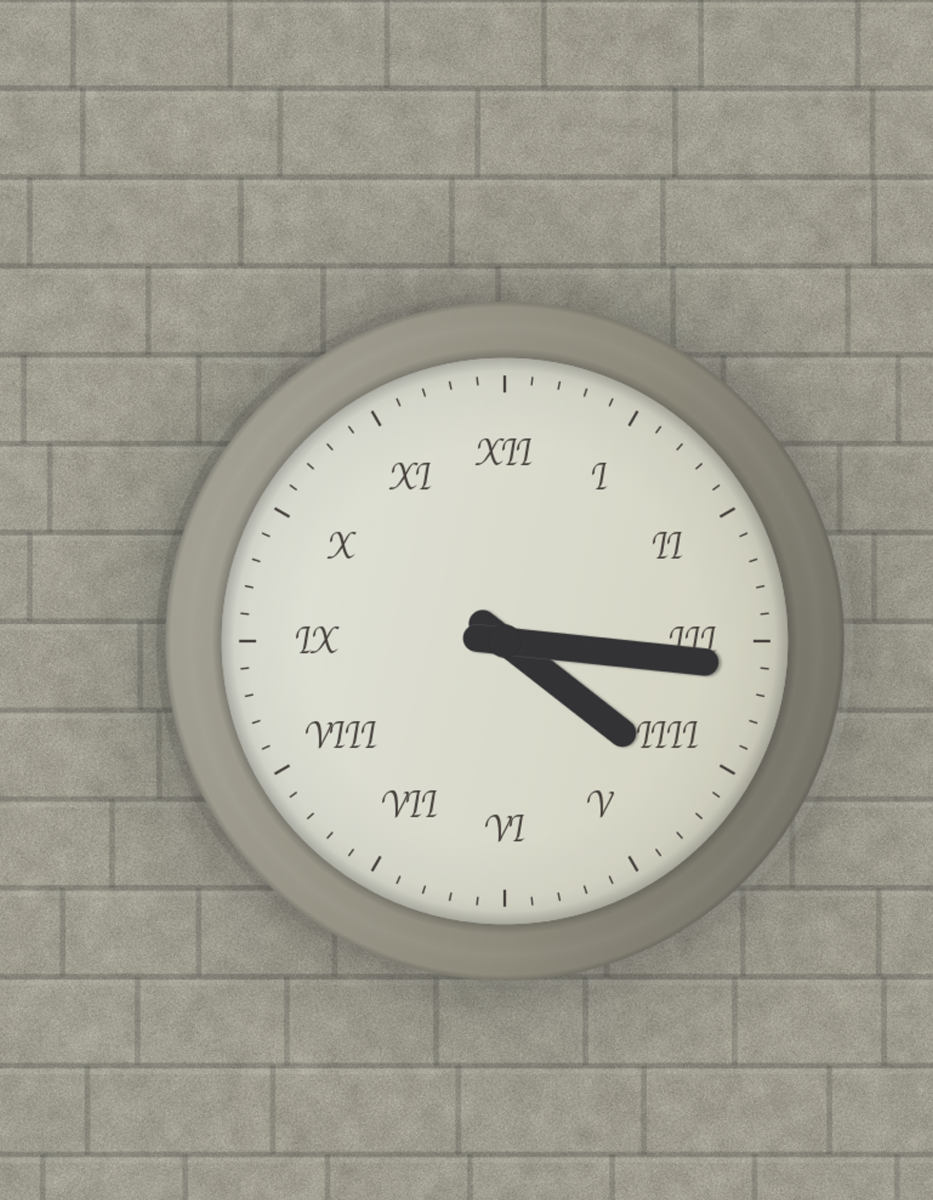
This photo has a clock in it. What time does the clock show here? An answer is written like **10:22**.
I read **4:16**
